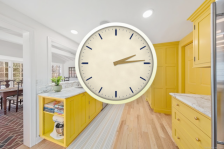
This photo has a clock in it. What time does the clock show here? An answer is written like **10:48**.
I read **2:14**
